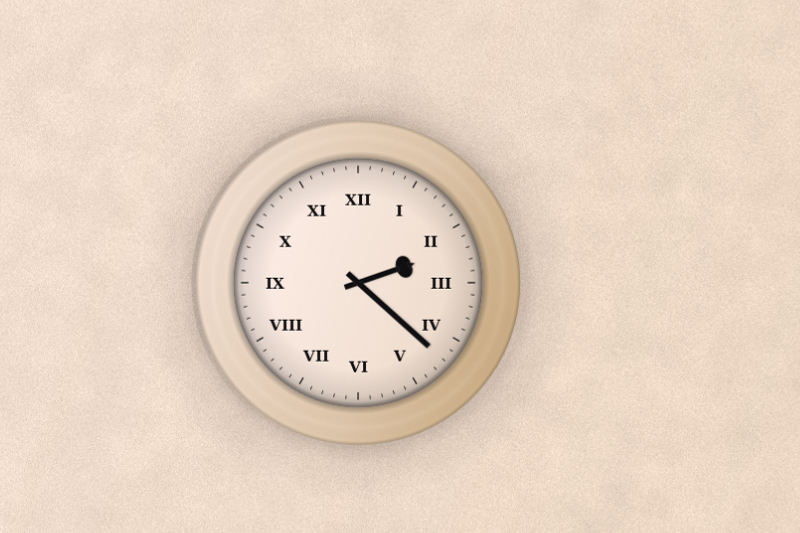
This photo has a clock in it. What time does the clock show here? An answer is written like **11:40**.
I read **2:22**
